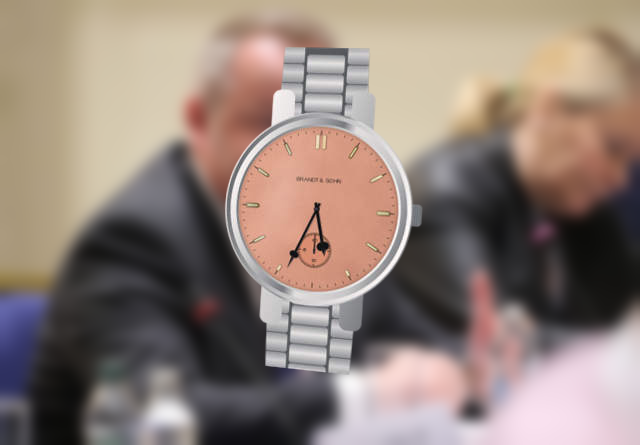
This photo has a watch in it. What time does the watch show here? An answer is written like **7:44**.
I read **5:34**
